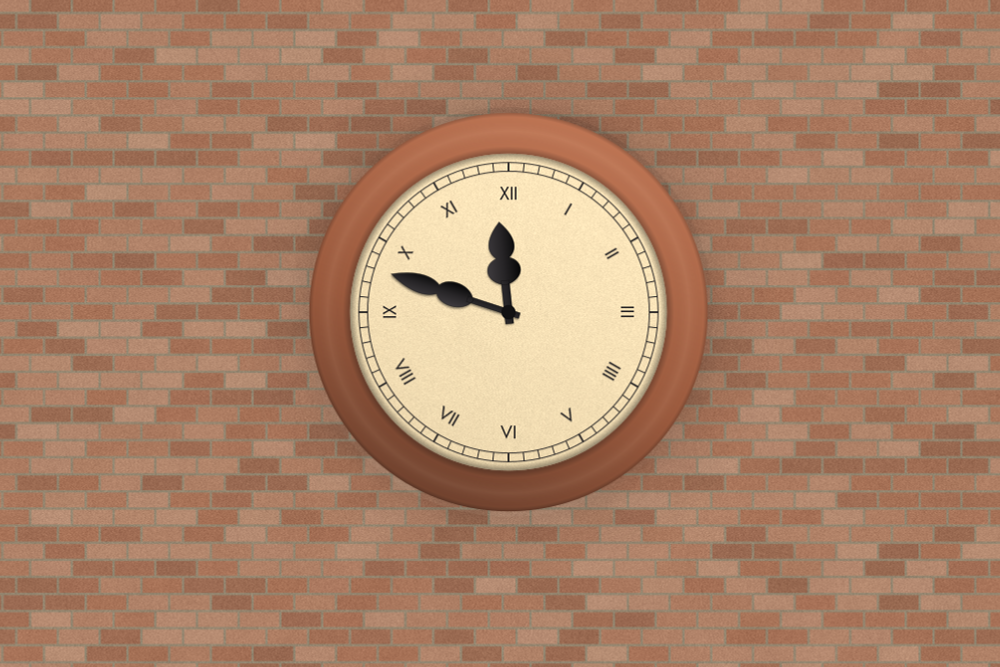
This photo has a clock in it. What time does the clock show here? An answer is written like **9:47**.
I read **11:48**
